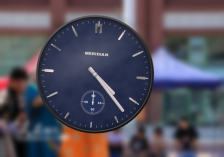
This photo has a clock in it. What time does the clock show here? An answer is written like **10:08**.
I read **4:23**
